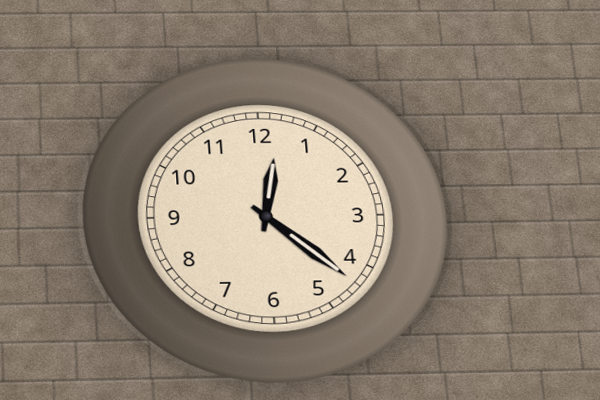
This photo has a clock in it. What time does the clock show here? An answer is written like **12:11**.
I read **12:22**
